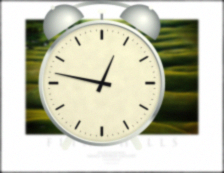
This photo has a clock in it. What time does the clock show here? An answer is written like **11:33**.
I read **12:47**
